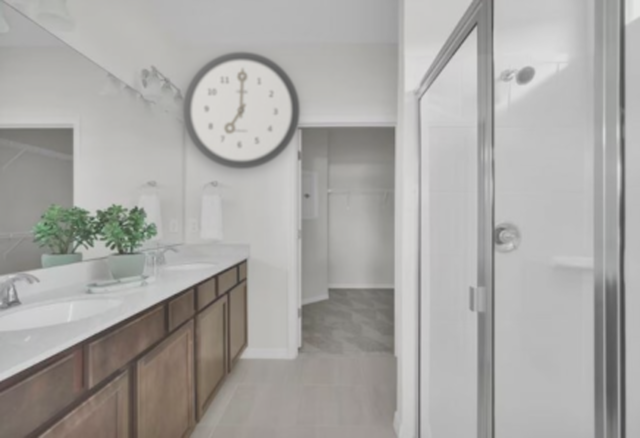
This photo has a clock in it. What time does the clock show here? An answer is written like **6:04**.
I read **7:00**
